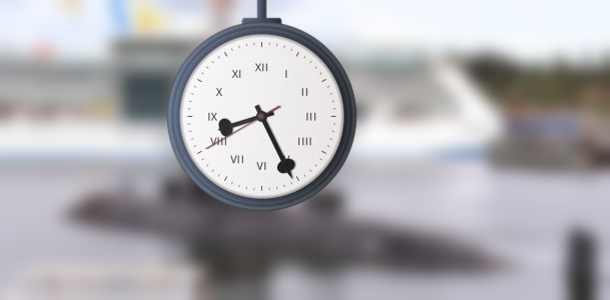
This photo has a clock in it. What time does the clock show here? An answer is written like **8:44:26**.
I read **8:25:40**
